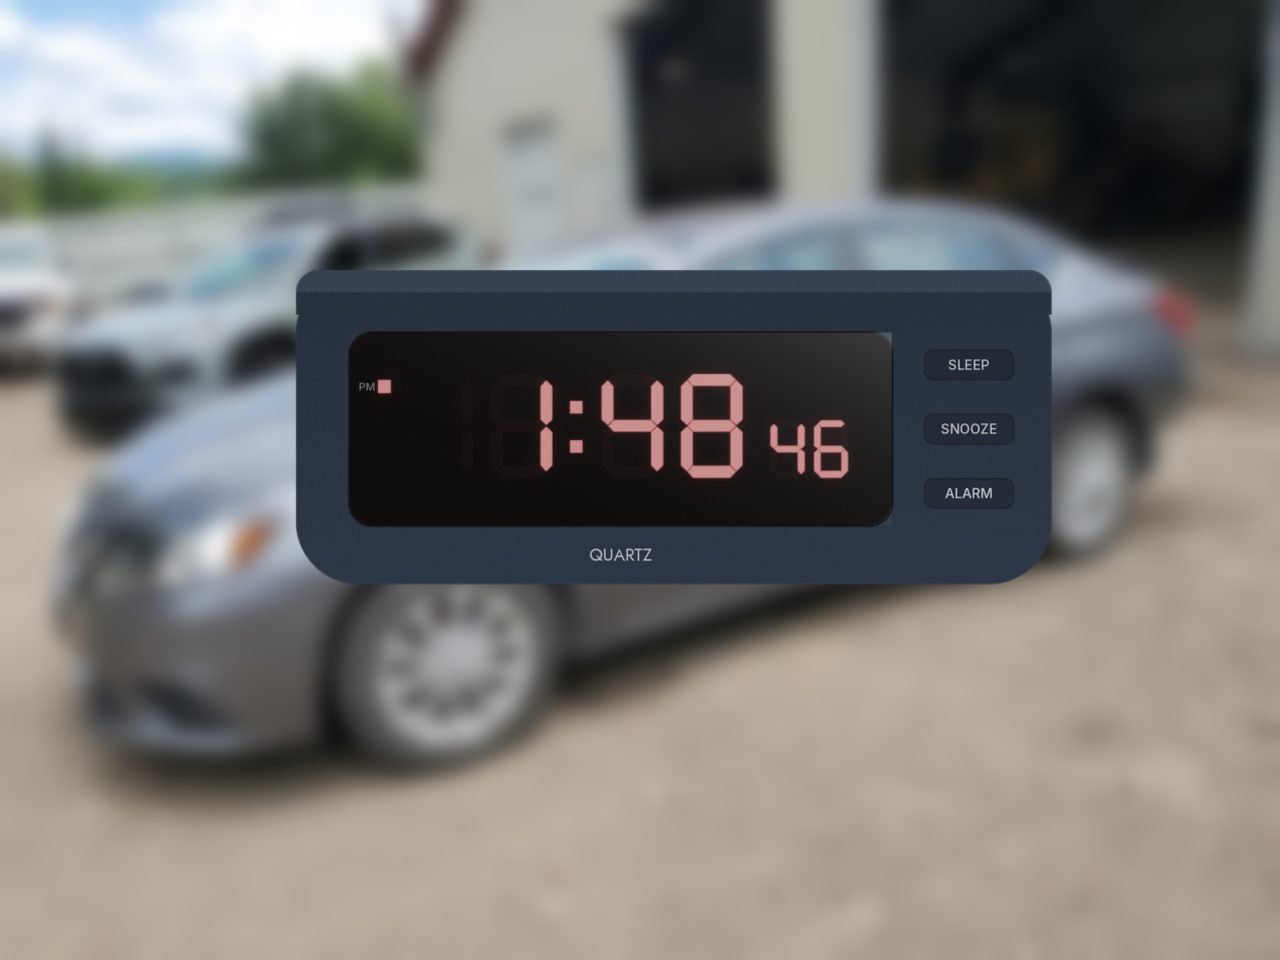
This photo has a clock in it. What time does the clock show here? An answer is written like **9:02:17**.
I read **1:48:46**
